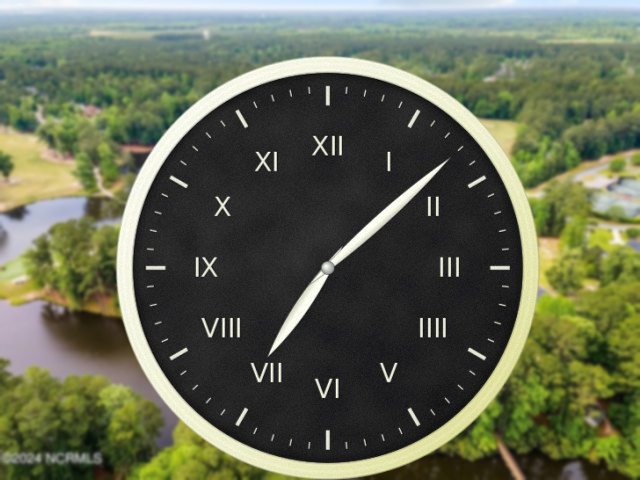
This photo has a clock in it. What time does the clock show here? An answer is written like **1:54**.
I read **7:08**
